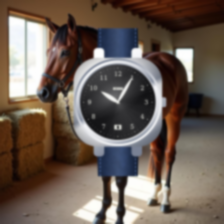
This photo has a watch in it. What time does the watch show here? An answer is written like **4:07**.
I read **10:05**
